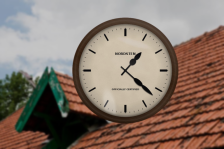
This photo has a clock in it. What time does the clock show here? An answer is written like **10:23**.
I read **1:22**
